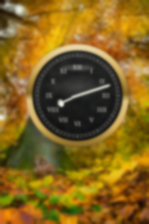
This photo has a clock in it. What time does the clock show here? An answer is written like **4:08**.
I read **8:12**
